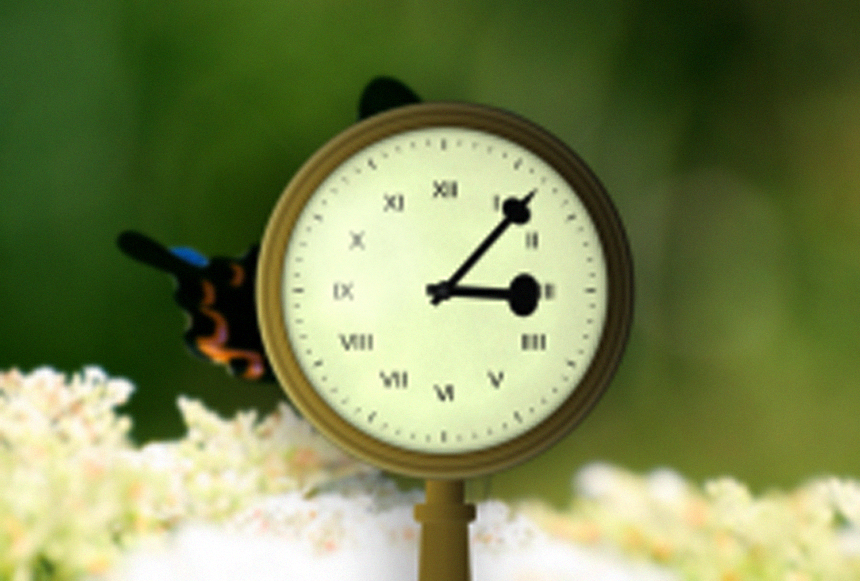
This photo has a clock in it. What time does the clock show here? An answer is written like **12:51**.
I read **3:07**
